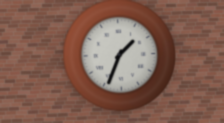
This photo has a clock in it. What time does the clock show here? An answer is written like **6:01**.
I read **1:34**
